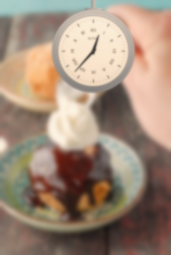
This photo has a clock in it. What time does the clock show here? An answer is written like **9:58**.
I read **12:37**
